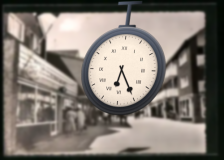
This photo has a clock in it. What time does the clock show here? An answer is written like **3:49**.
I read **6:25**
